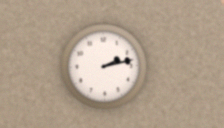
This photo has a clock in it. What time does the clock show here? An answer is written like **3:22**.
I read **2:13**
